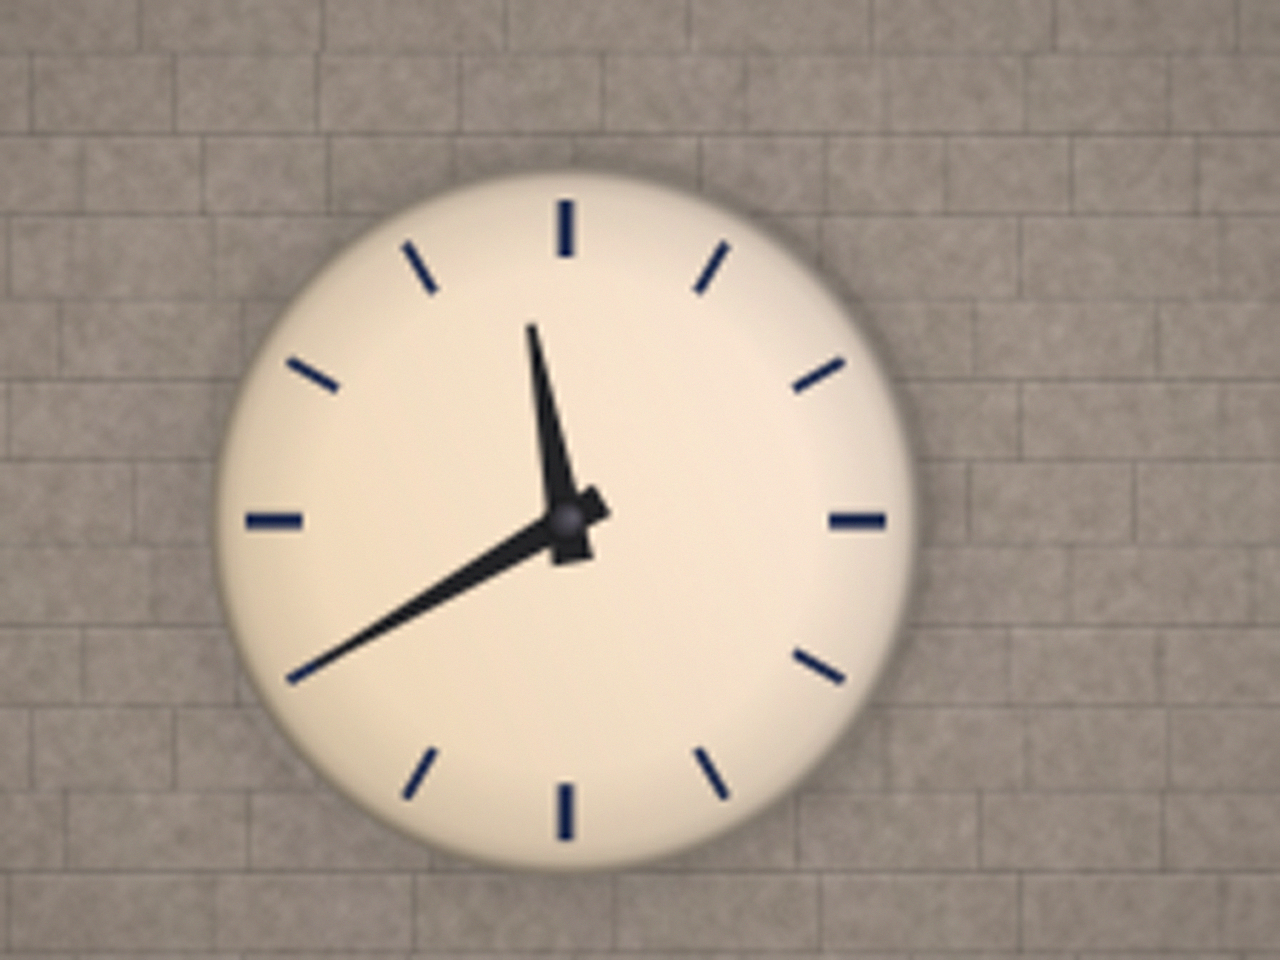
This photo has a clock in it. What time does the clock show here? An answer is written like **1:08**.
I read **11:40**
